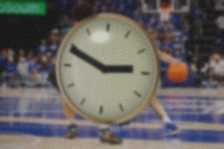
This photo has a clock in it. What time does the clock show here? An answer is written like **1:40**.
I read **2:49**
